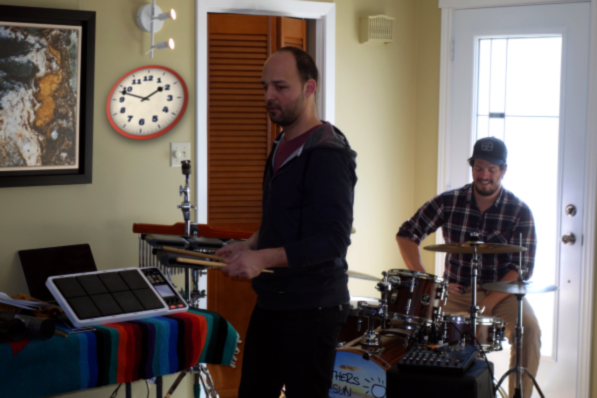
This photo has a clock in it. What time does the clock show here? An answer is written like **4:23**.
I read **1:48**
